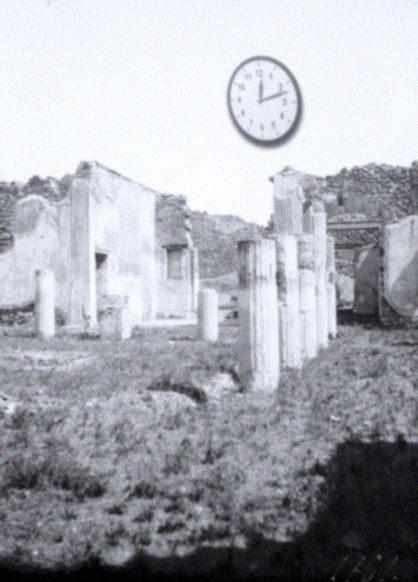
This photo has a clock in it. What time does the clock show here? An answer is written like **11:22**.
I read **12:12**
